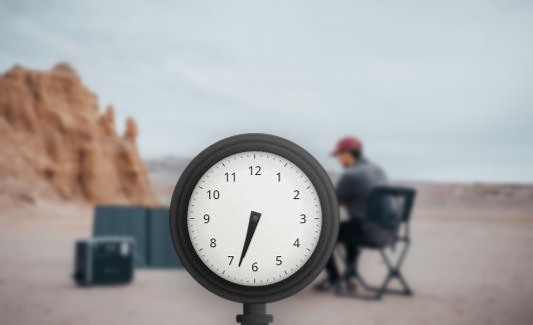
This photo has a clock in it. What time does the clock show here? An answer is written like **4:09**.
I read **6:33**
